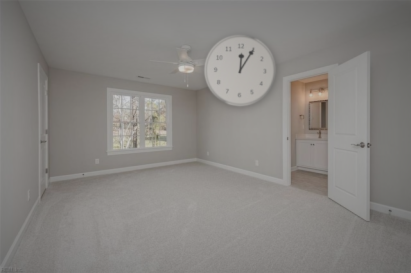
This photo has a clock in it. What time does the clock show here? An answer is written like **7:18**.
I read **12:05**
